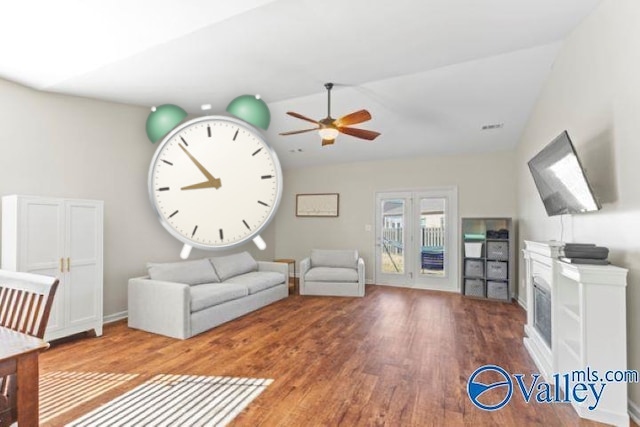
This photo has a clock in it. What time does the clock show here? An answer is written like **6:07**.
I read **8:54**
